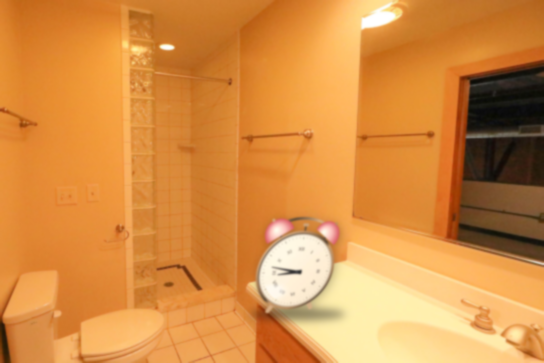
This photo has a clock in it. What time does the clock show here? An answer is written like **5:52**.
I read **8:47**
